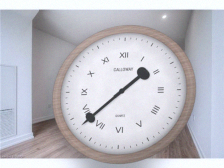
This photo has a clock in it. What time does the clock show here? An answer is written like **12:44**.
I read **1:38**
